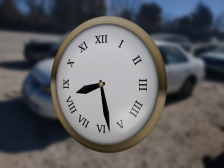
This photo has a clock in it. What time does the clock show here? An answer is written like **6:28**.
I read **8:28**
